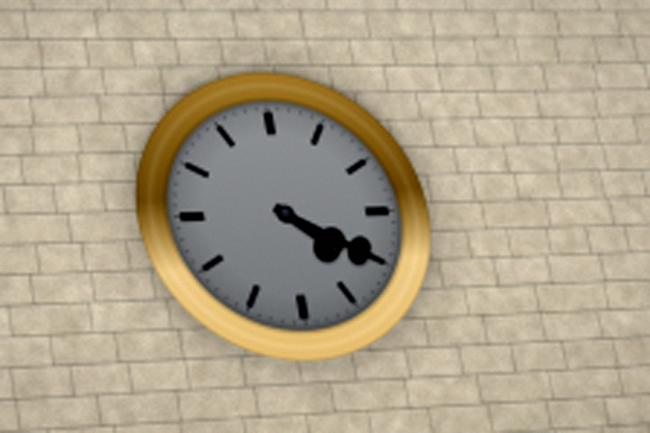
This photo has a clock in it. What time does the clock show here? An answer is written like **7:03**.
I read **4:20**
